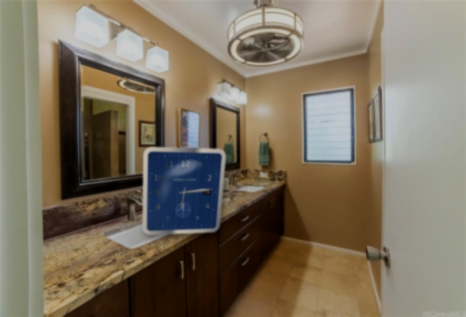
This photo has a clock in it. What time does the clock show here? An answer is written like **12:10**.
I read **6:14**
